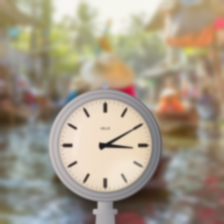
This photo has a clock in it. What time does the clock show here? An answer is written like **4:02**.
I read **3:10**
